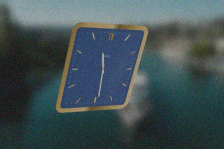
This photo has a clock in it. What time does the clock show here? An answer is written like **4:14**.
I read **11:29**
